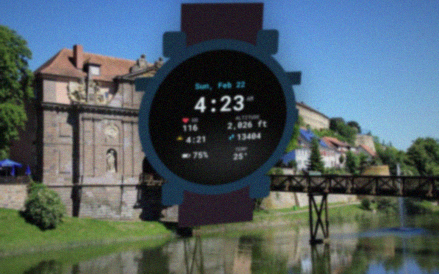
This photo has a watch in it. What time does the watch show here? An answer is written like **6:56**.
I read **4:23**
